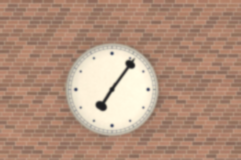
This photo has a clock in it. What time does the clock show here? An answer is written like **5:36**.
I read **7:06**
